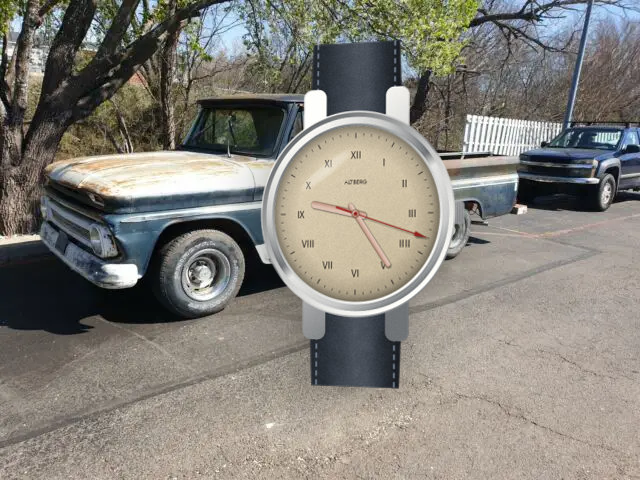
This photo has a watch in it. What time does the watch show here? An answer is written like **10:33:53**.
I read **9:24:18**
